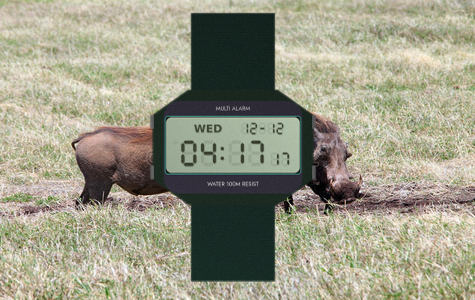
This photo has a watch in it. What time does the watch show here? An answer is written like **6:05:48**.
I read **4:17:17**
